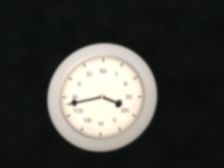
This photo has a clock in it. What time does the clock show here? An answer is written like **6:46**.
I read **3:43**
